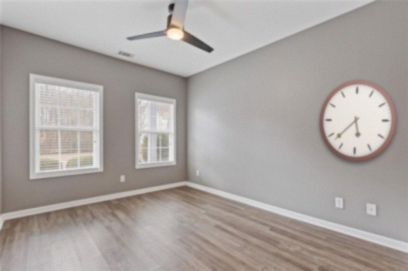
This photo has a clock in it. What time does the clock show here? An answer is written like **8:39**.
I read **5:38**
